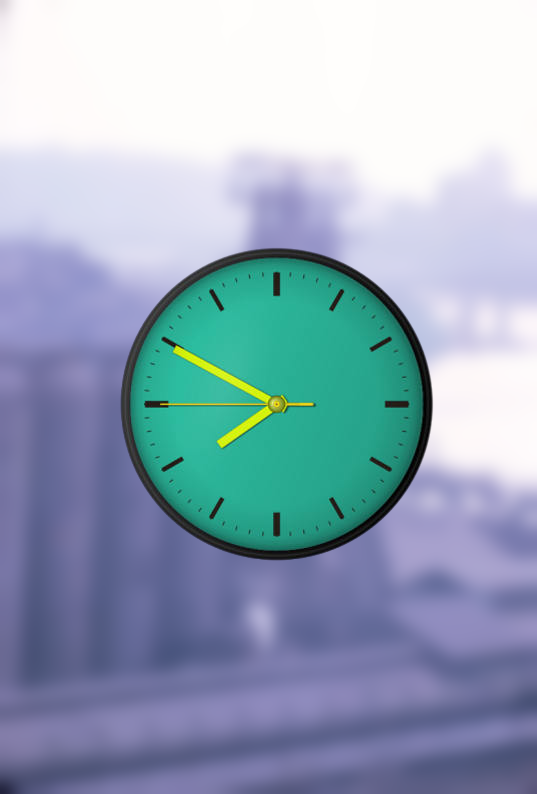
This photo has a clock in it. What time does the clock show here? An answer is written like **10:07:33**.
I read **7:49:45**
